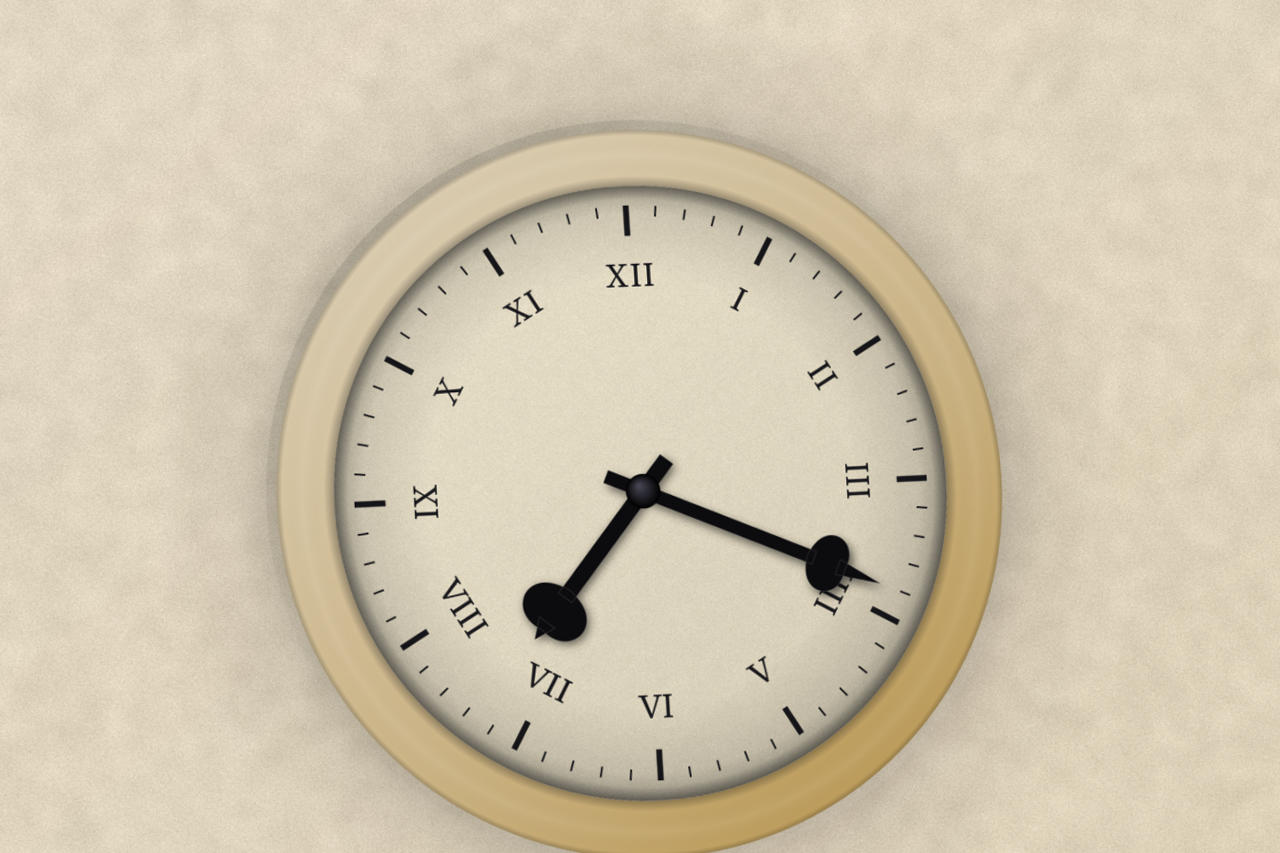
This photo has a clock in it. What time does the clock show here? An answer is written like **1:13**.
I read **7:19**
